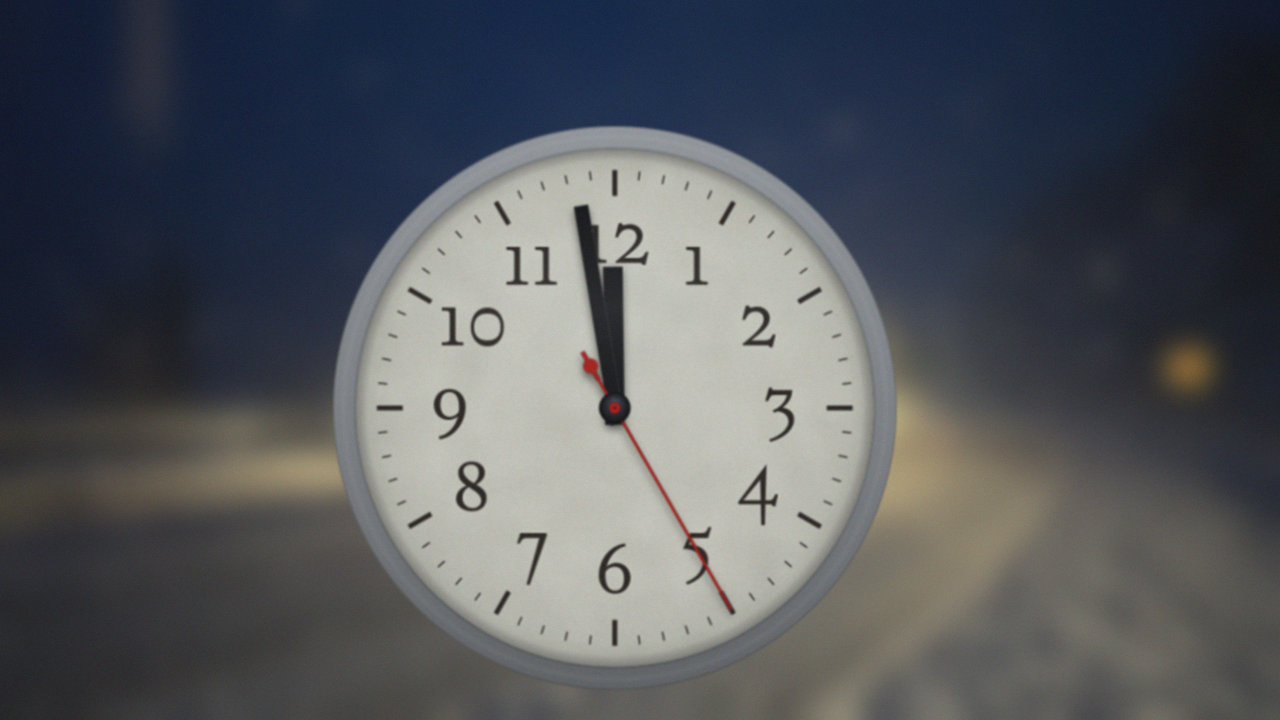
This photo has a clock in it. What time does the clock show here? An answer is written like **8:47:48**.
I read **11:58:25**
